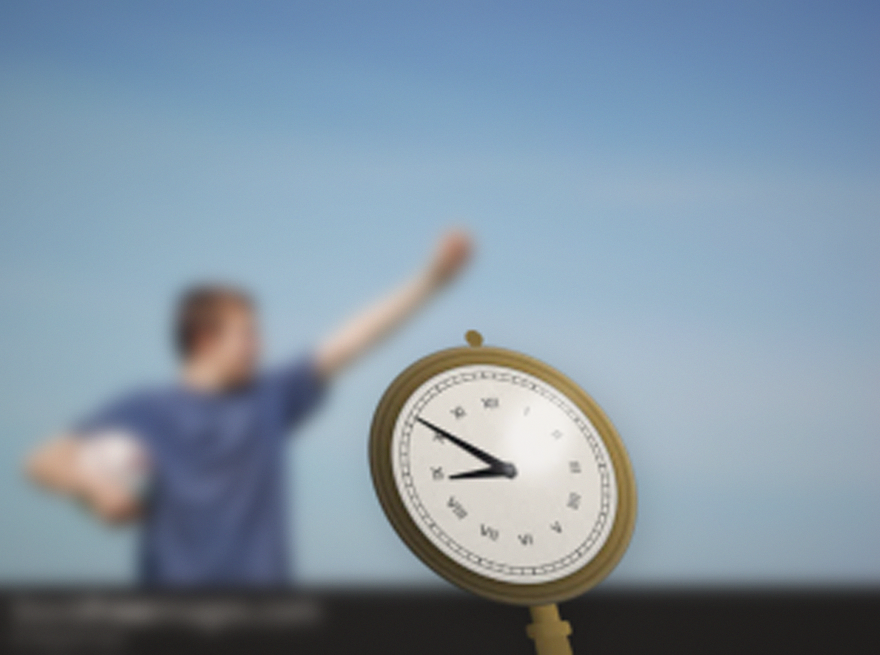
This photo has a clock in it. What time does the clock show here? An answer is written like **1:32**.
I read **8:51**
